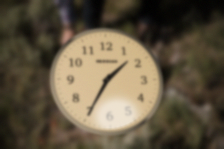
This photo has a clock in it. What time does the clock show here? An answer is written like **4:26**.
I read **1:35**
